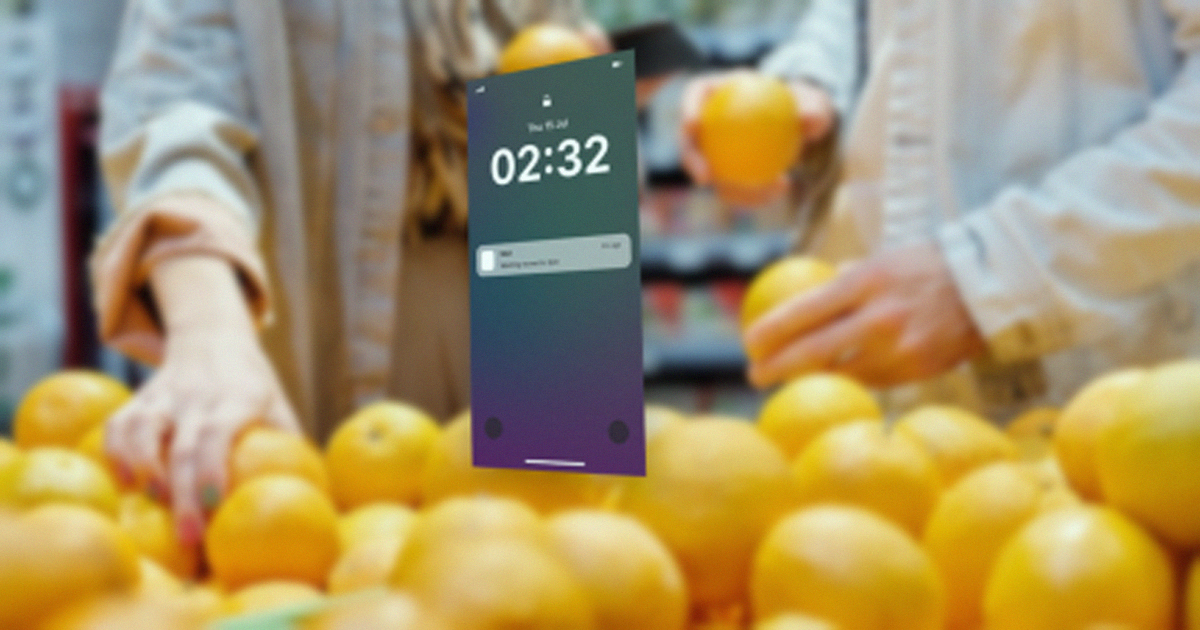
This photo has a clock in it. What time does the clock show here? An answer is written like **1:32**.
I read **2:32**
